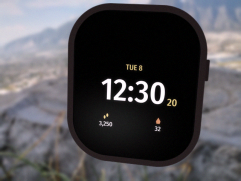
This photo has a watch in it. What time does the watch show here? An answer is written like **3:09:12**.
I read **12:30:20**
